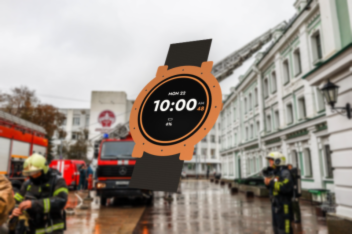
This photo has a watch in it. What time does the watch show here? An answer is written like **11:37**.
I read **10:00**
